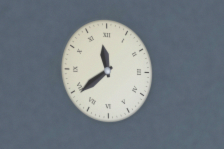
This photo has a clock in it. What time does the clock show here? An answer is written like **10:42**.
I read **11:39**
